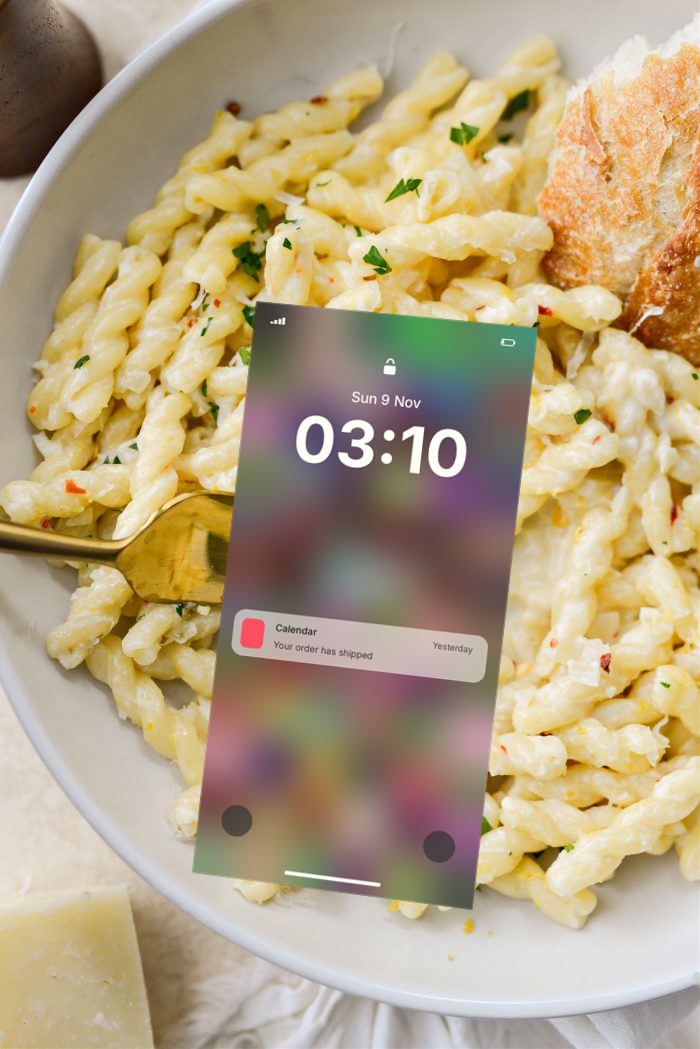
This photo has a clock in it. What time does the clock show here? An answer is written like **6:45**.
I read **3:10**
